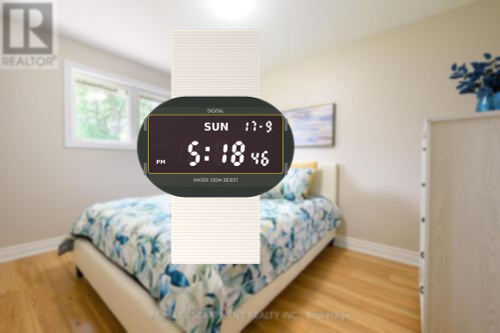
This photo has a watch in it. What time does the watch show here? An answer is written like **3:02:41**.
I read **5:18:46**
